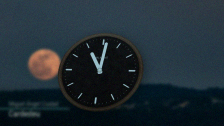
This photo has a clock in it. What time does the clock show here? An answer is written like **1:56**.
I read **11:01**
